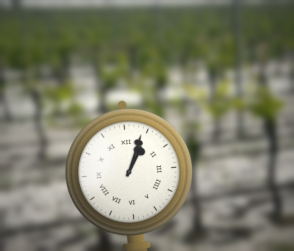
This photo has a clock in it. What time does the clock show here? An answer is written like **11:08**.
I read **1:04**
